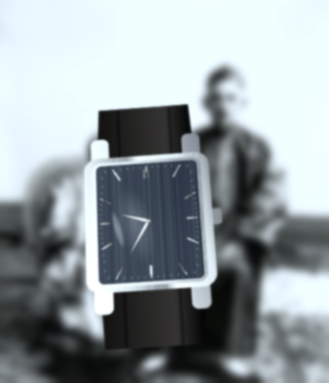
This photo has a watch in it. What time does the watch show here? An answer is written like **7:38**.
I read **9:35**
